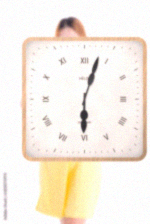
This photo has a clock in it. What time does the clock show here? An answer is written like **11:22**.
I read **6:03**
